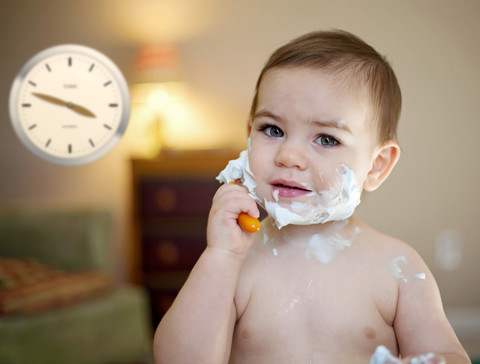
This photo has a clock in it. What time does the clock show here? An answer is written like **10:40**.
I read **3:48**
